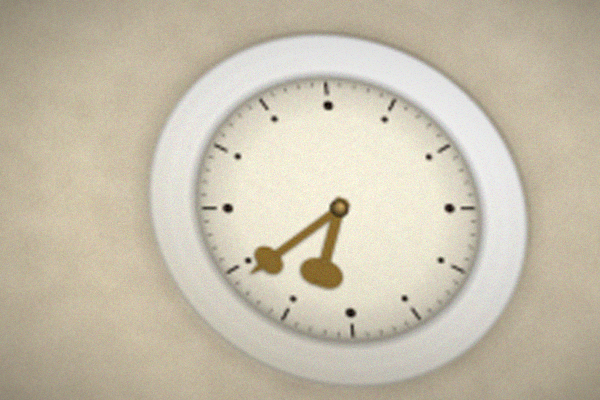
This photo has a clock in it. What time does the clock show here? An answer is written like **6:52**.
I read **6:39**
